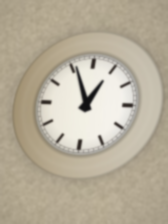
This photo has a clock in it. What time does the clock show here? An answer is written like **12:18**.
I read **12:56**
